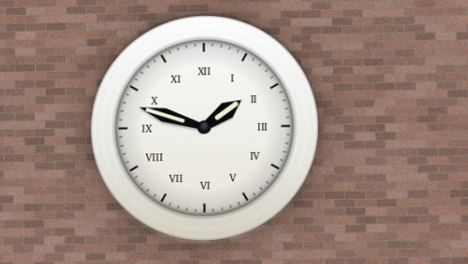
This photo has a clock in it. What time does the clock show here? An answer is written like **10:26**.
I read **1:48**
